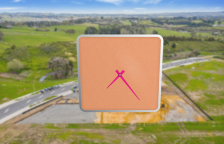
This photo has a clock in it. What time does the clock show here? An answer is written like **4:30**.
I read **7:24**
